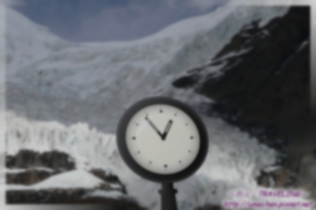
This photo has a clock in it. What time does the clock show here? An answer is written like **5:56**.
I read **12:54**
